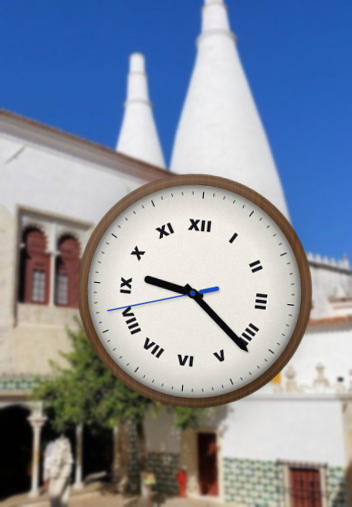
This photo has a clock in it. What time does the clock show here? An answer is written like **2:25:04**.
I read **9:21:42**
